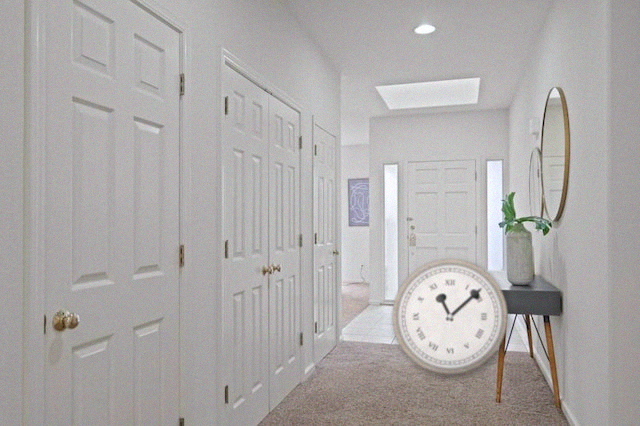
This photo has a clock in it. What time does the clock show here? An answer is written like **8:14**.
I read **11:08**
